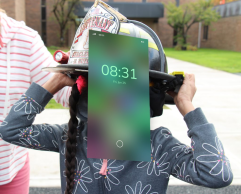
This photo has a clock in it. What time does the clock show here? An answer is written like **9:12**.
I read **8:31**
